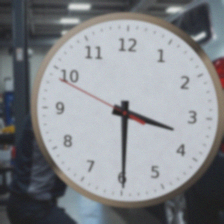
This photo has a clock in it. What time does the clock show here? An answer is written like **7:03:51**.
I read **3:29:49**
